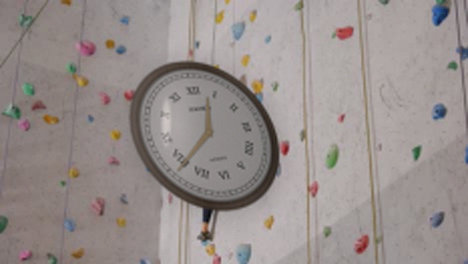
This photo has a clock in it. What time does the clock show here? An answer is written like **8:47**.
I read **12:39**
